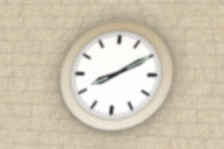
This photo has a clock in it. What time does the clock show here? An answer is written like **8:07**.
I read **8:10**
